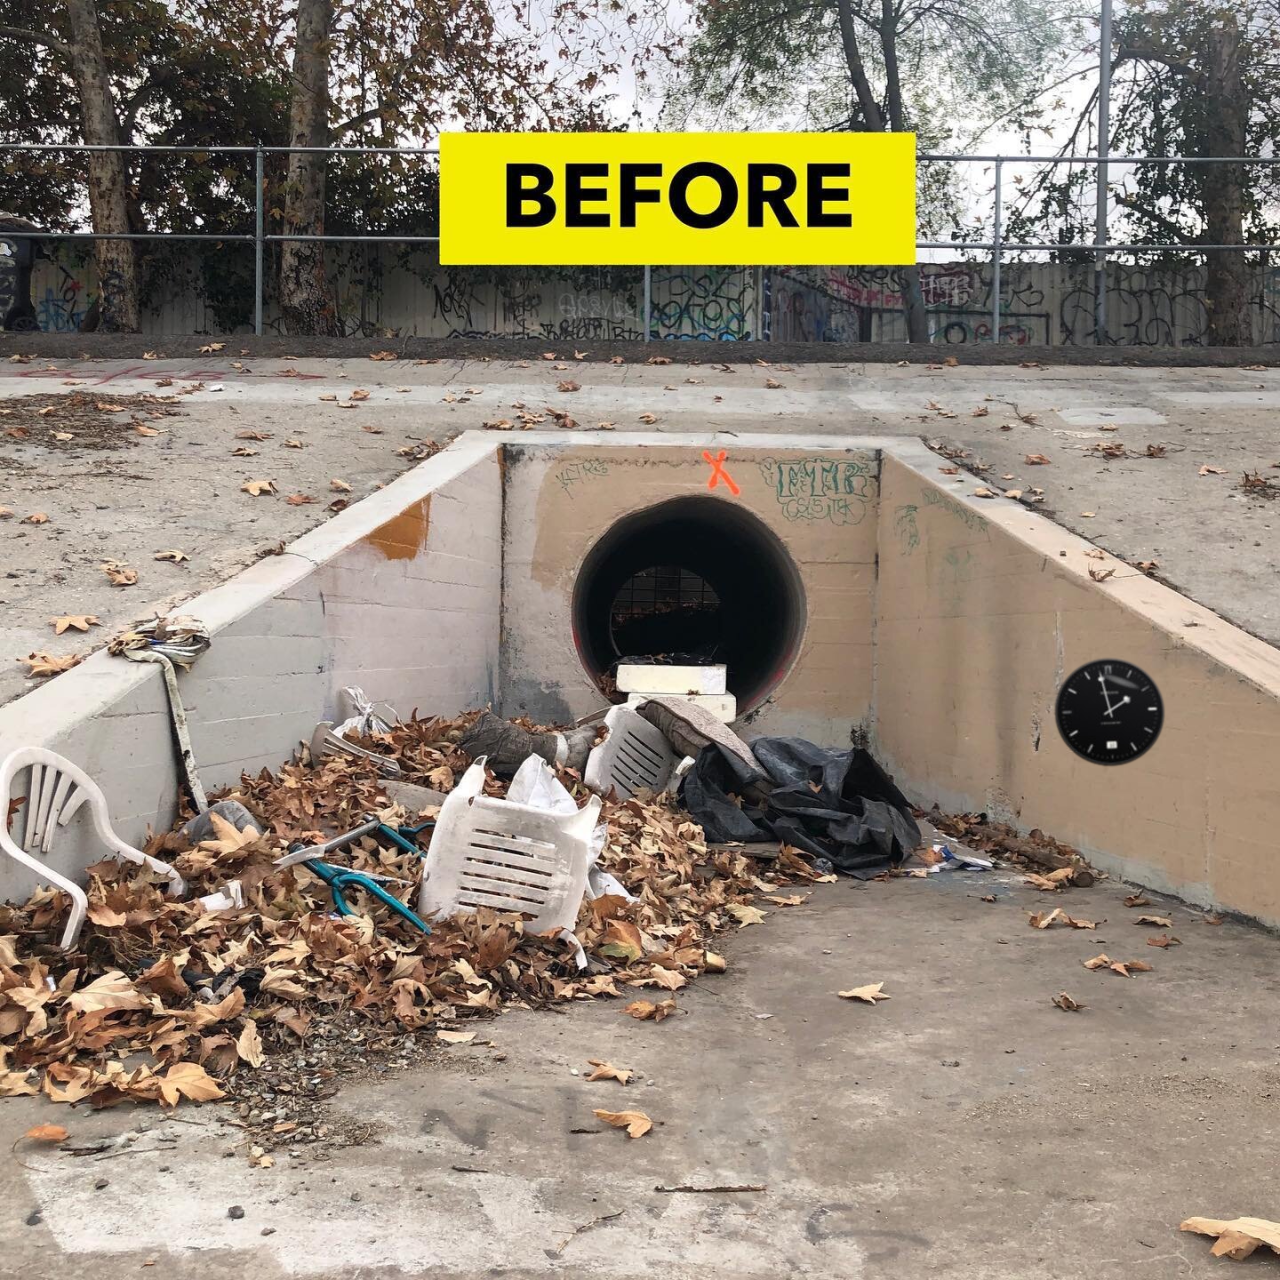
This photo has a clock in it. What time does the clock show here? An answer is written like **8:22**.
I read **1:58**
